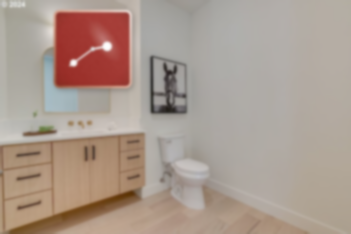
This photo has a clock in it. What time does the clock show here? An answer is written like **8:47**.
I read **2:39**
